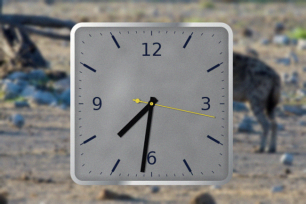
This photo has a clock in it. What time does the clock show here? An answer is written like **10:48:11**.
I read **7:31:17**
